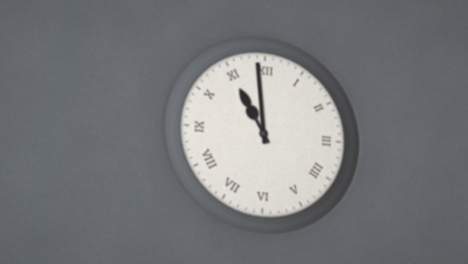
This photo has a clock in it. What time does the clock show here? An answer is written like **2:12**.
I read **10:59**
